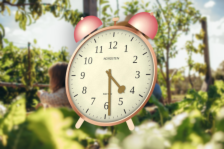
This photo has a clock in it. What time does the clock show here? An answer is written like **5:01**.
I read **4:29**
